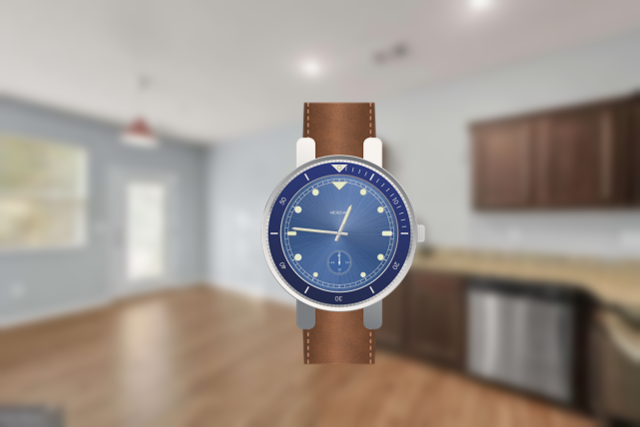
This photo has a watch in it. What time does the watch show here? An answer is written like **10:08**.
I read **12:46**
